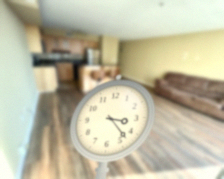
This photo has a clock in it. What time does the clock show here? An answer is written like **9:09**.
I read **3:23**
